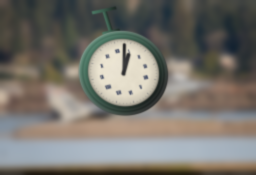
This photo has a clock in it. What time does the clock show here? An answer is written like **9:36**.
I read **1:03**
